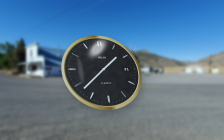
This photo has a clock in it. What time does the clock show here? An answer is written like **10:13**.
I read **1:38**
